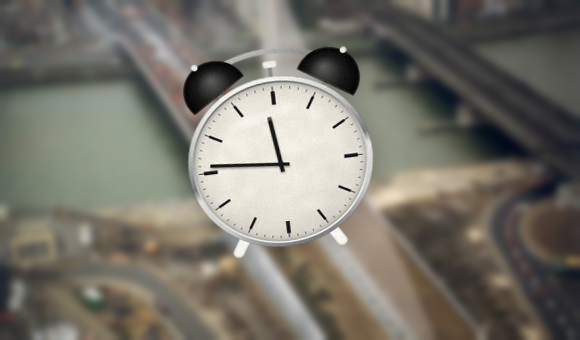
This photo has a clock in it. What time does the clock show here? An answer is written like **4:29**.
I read **11:46**
